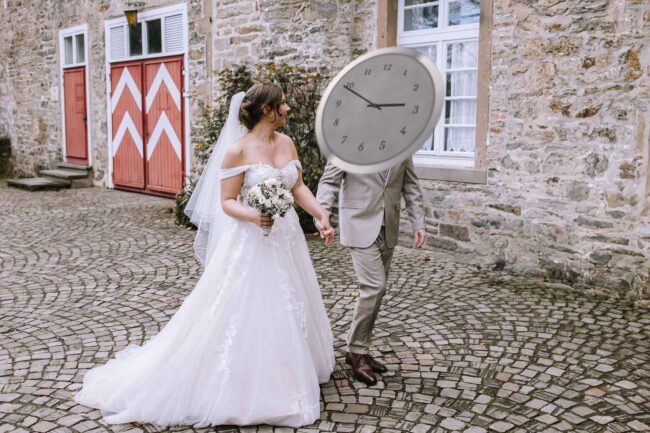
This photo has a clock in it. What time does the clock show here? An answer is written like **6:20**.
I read **2:49**
